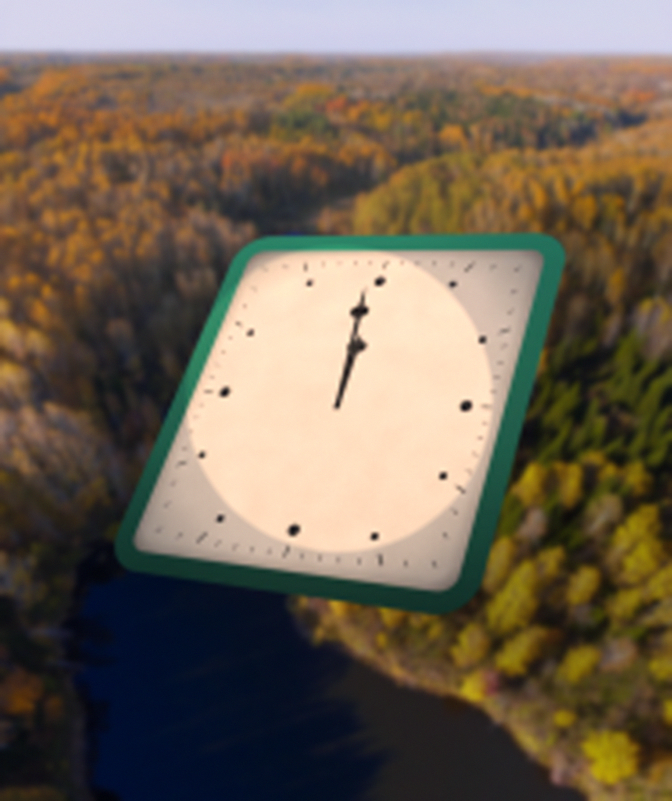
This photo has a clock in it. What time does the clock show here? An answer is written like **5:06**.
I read **11:59**
